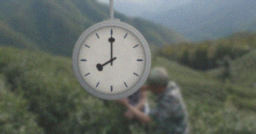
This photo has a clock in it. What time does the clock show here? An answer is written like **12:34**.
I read **8:00**
